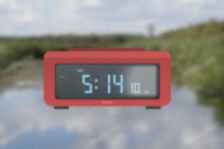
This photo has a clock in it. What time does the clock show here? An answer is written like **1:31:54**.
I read **5:14:10**
